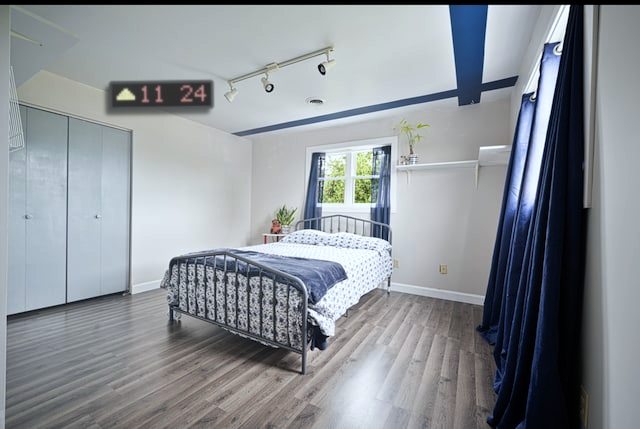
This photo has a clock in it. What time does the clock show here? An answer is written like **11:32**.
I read **11:24**
